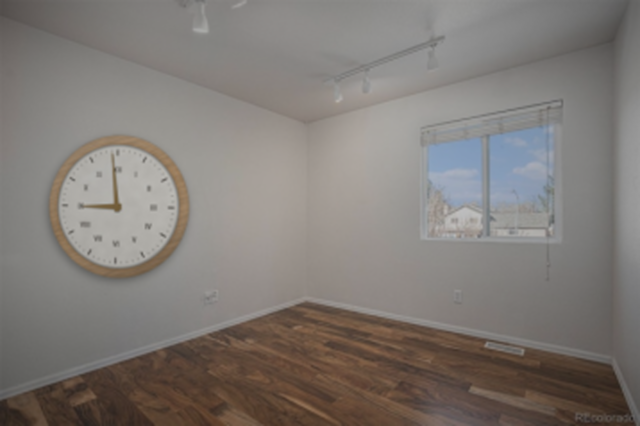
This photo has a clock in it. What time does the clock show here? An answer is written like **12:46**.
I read **8:59**
